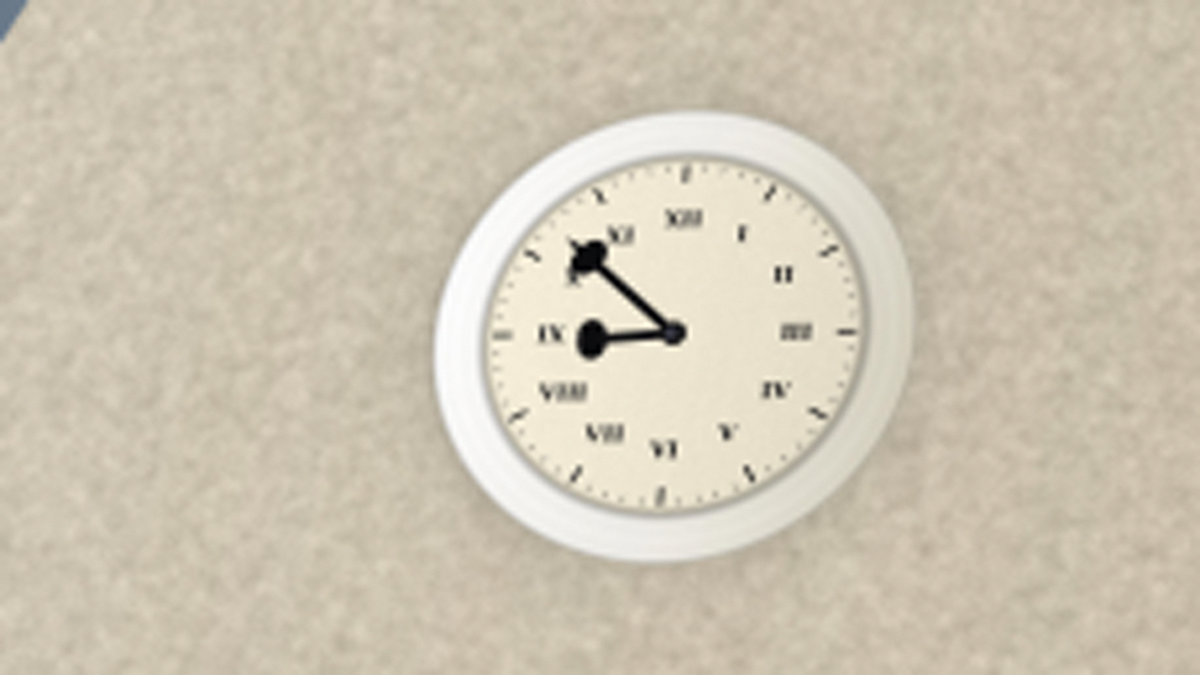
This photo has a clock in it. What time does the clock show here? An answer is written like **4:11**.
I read **8:52**
